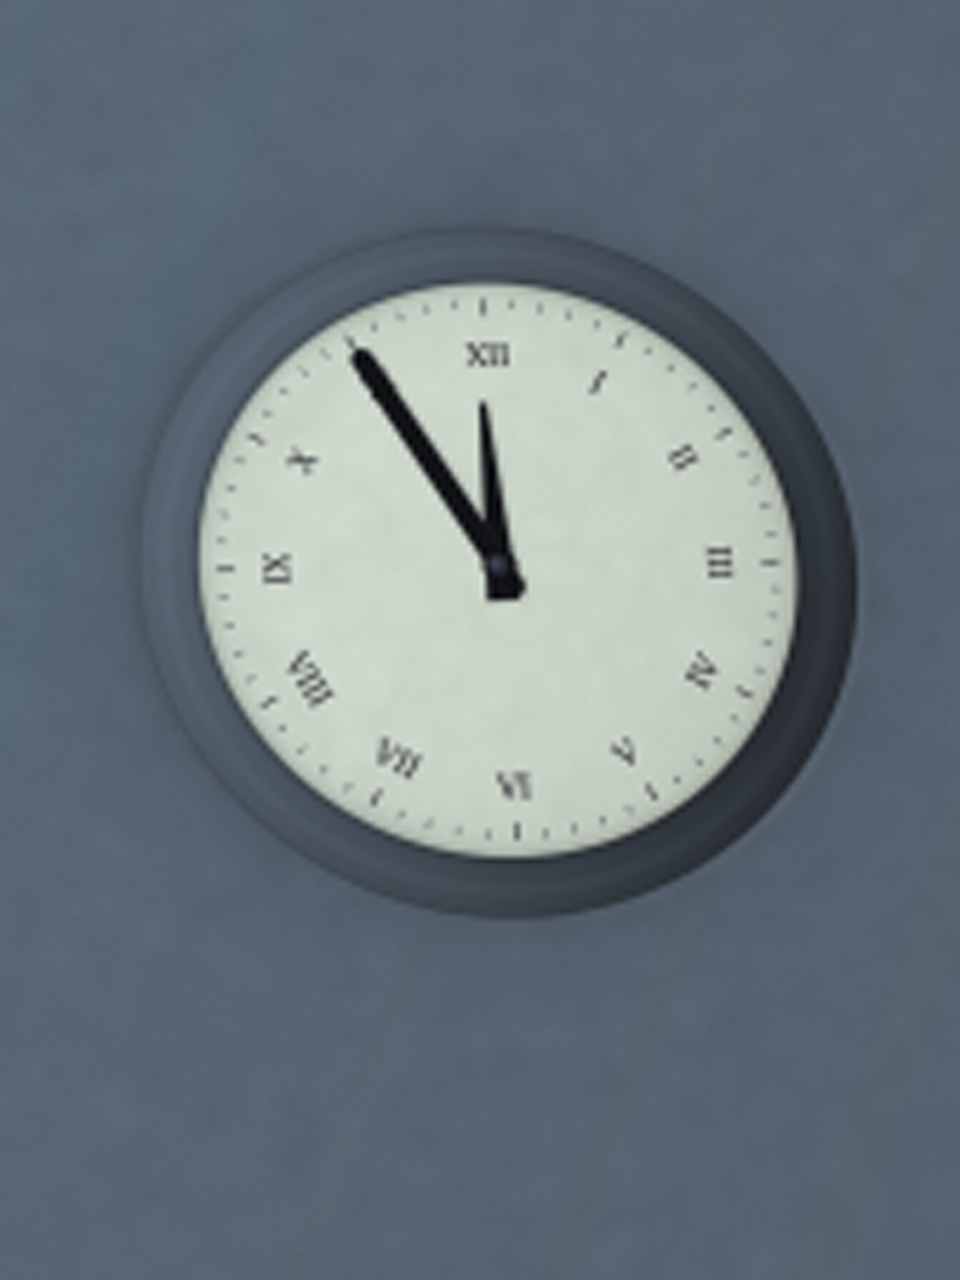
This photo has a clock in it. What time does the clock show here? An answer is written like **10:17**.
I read **11:55**
